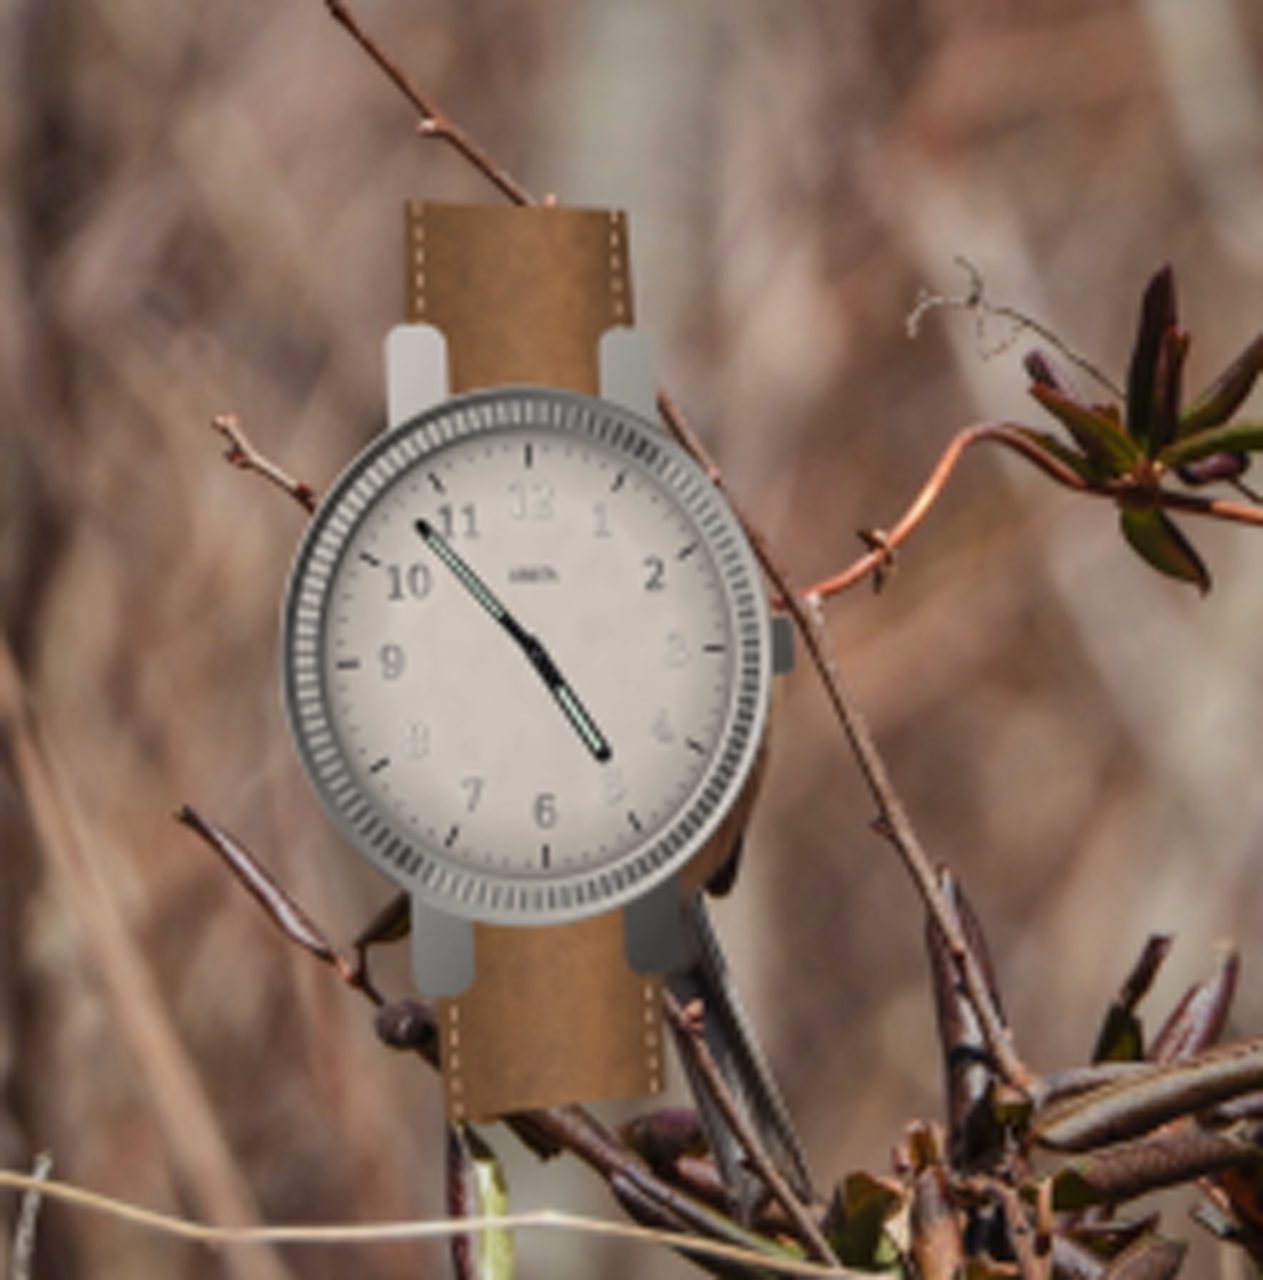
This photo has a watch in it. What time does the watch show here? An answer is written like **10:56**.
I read **4:53**
